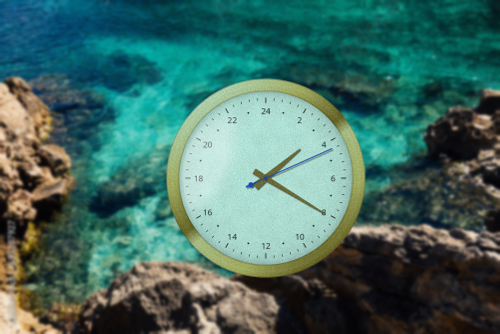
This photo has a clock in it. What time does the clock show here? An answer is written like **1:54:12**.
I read **3:20:11**
